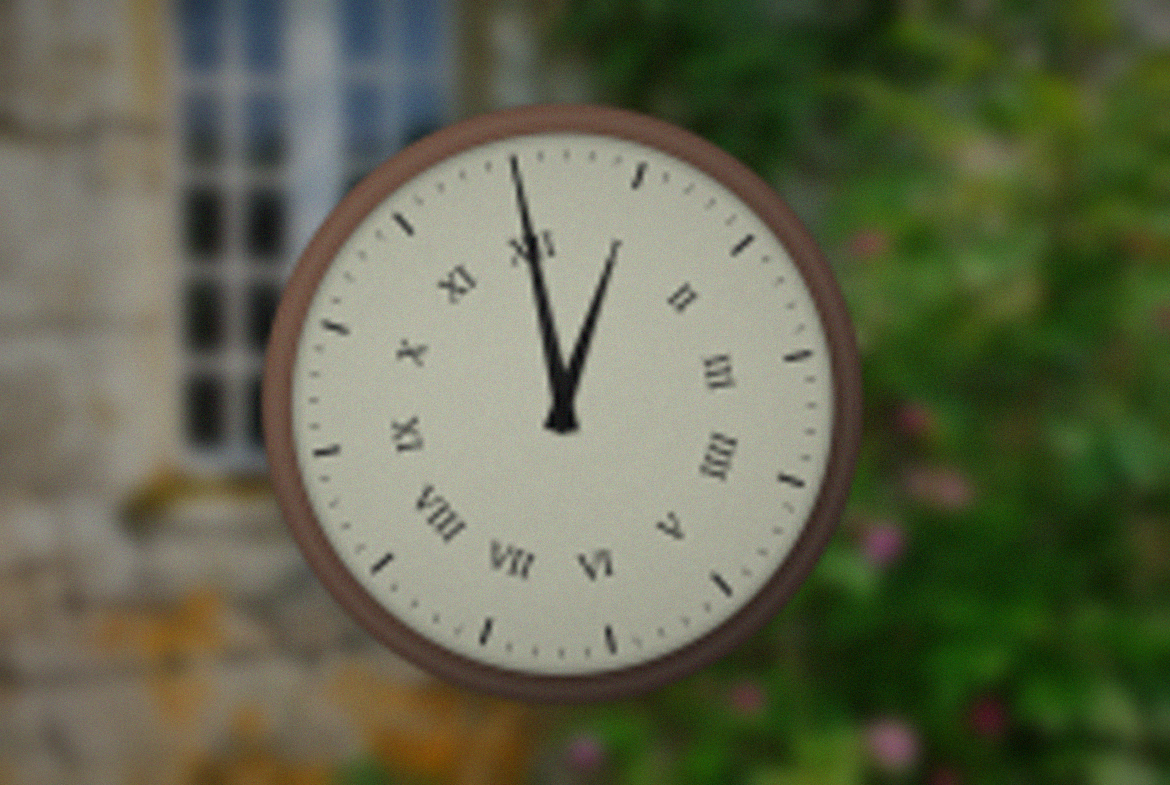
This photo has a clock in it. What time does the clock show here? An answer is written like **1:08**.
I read **1:00**
